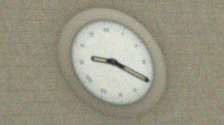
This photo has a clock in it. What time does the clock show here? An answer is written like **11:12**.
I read **9:20**
